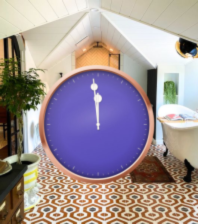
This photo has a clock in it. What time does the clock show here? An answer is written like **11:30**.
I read **11:59**
